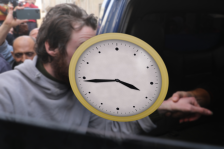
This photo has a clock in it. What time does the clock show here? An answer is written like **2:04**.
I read **3:44**
